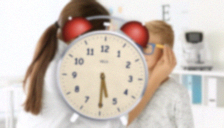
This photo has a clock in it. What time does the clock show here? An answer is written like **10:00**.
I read **5:30**
